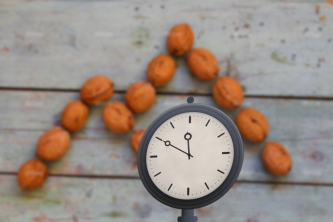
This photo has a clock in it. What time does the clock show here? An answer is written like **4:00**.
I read **11:50**
